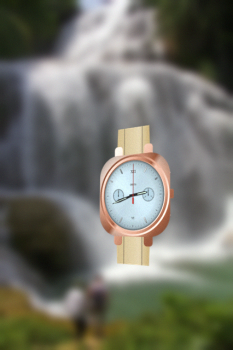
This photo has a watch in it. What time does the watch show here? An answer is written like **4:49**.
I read **2:42**
